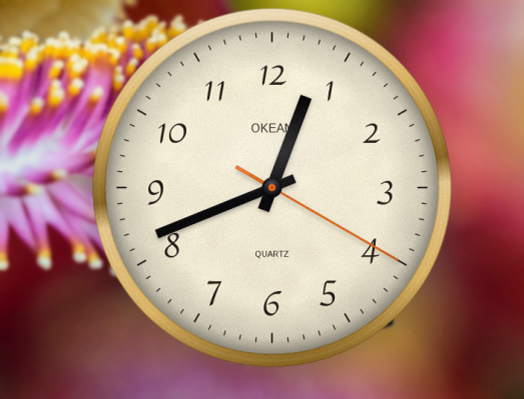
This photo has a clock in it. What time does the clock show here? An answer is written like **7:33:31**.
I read **12:41:20**
